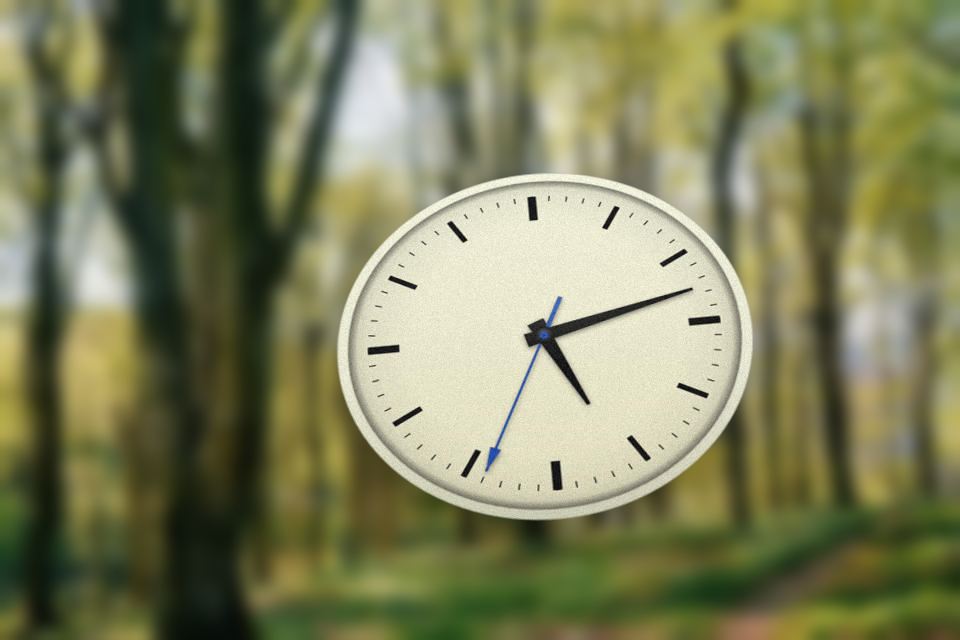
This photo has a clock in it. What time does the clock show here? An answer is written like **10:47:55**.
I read **5:12:34**
